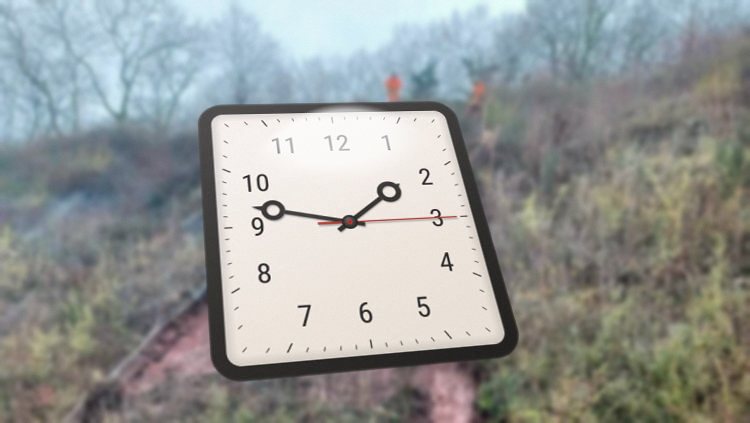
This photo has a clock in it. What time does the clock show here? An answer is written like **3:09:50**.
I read **1:47:15**
